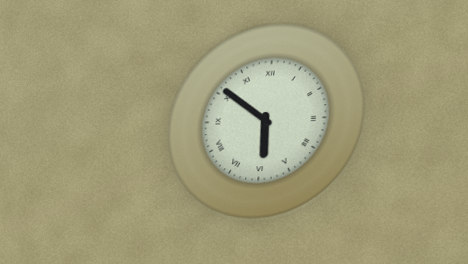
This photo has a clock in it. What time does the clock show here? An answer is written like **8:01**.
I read **5:51**
